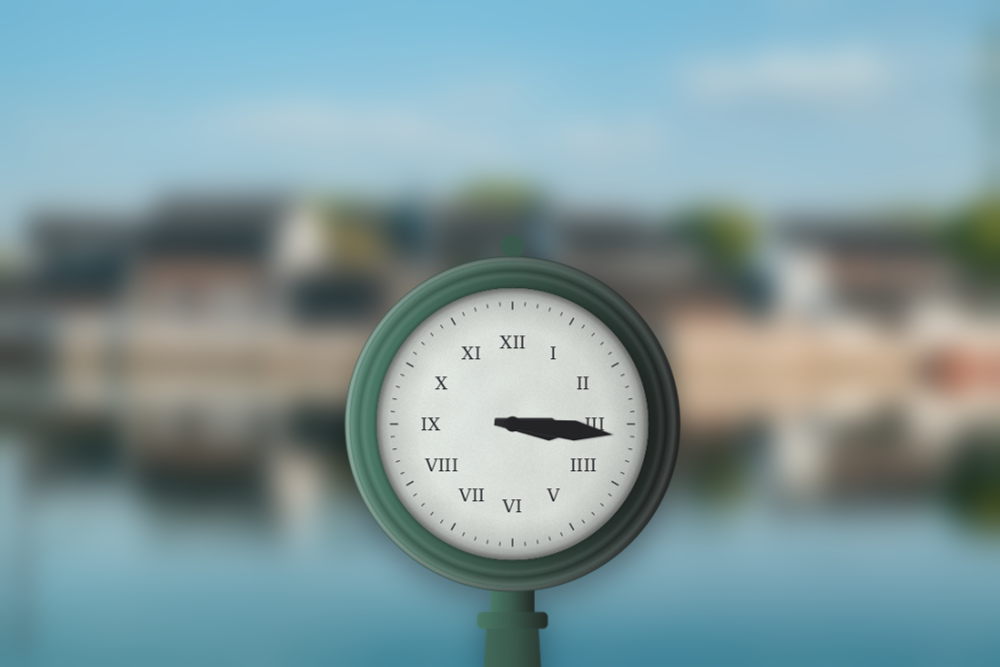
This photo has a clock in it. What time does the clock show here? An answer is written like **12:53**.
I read **3:16**
